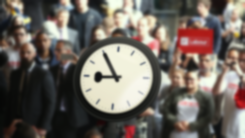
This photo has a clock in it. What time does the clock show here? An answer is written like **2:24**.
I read **8:55**
